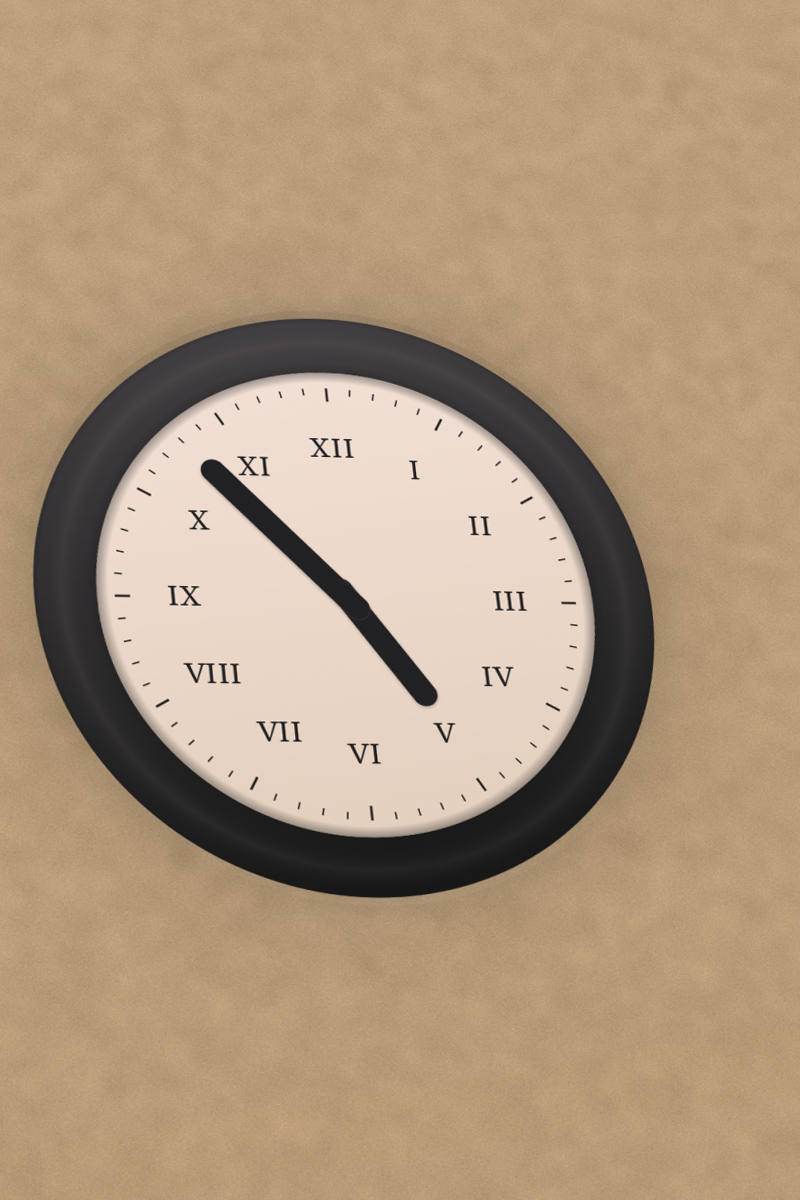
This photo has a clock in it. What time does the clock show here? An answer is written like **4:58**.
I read **4:53**
